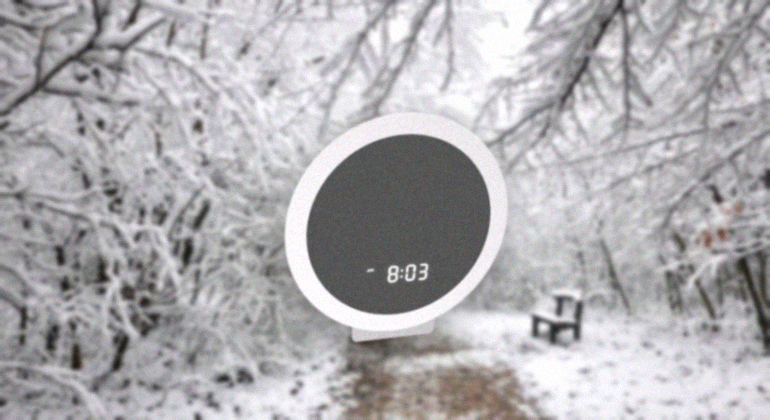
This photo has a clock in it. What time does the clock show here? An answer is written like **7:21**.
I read **8:03**
